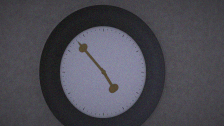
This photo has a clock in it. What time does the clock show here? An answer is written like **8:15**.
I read **4:53**
